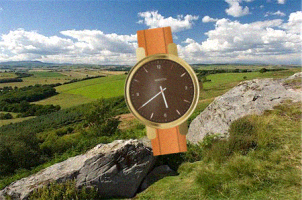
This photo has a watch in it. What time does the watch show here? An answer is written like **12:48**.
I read **5:40**
